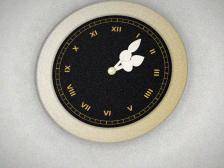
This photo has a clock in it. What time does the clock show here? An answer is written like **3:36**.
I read **2:06**
